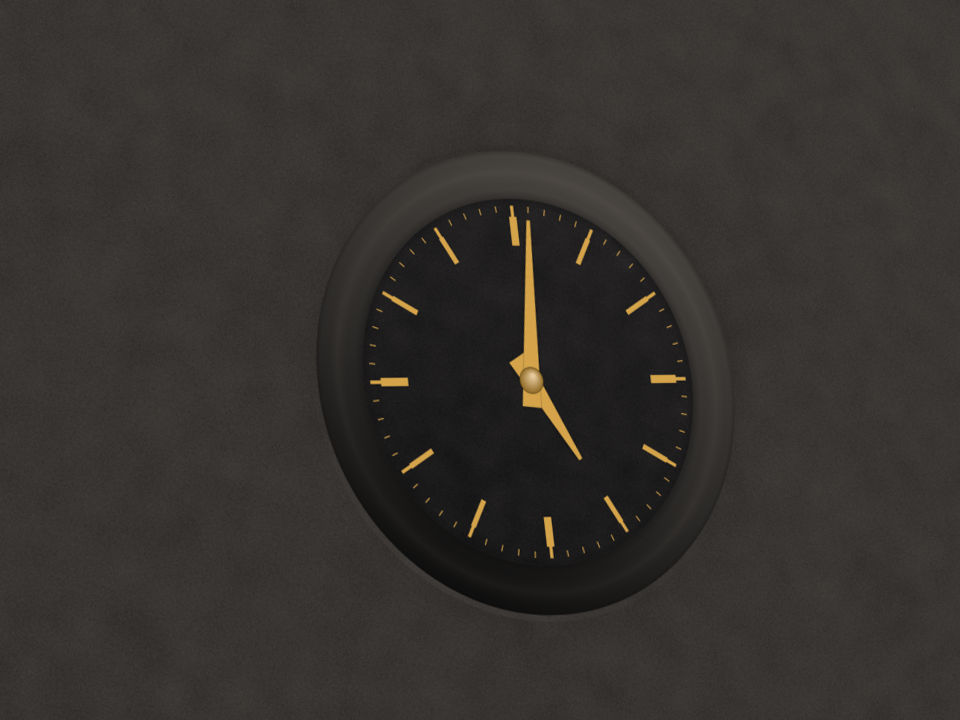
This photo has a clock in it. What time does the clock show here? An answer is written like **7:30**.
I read **5:01**
